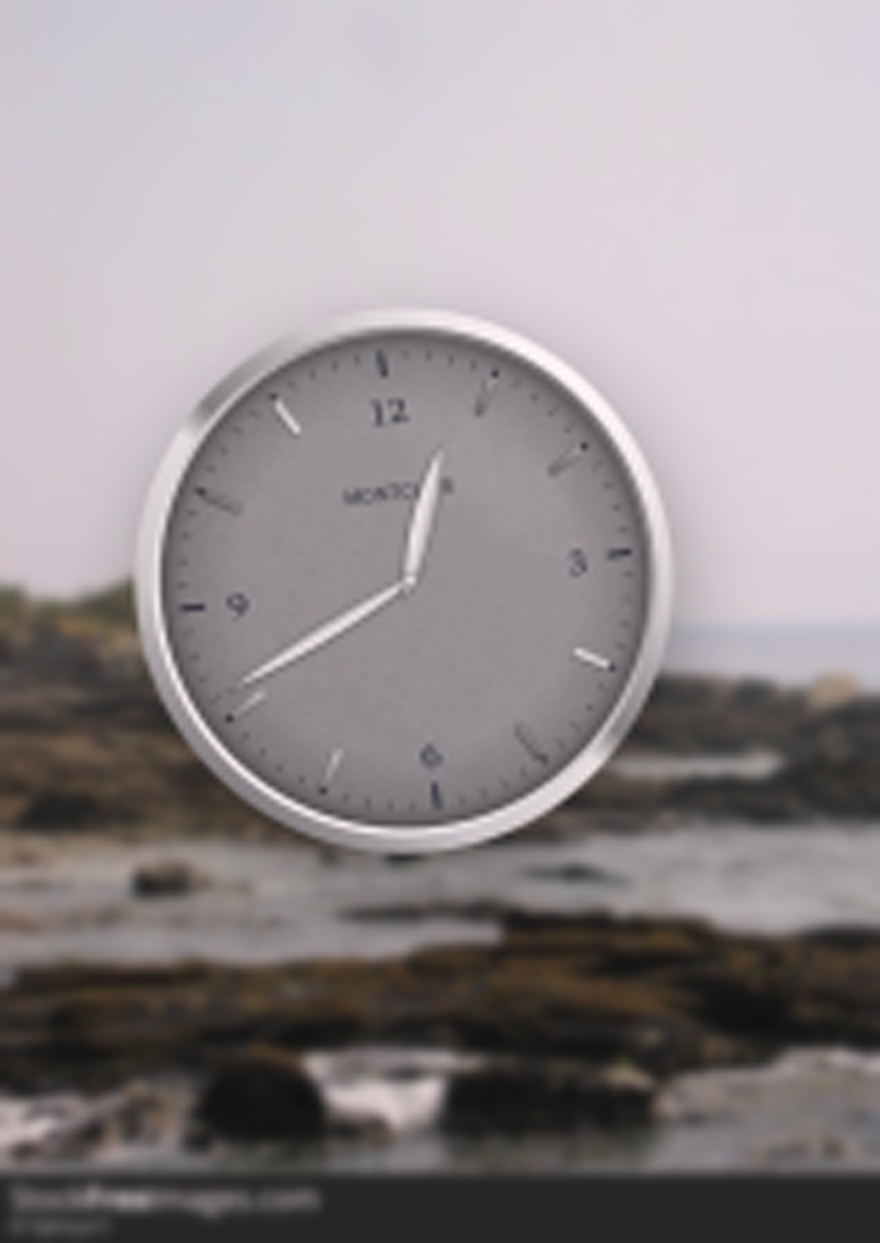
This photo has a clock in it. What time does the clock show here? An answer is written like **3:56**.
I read **12:41**
